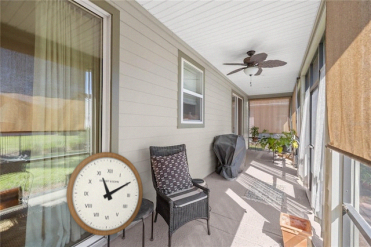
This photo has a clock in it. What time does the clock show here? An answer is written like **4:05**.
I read **11:10**
